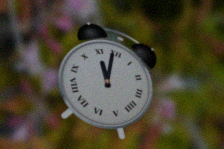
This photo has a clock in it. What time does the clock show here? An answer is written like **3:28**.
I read **10:59**
